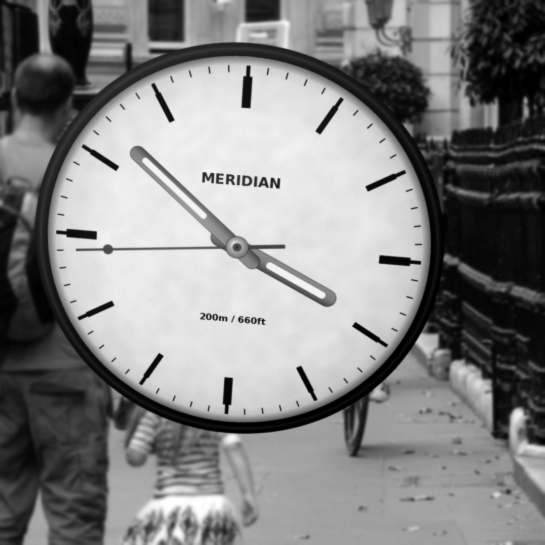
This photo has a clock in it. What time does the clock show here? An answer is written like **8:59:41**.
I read **3:51:44**
